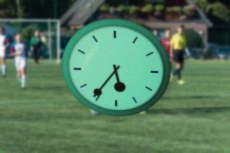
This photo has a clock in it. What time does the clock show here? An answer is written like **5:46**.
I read **5:36**
